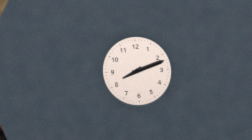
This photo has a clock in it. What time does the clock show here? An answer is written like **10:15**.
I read **8:12**
